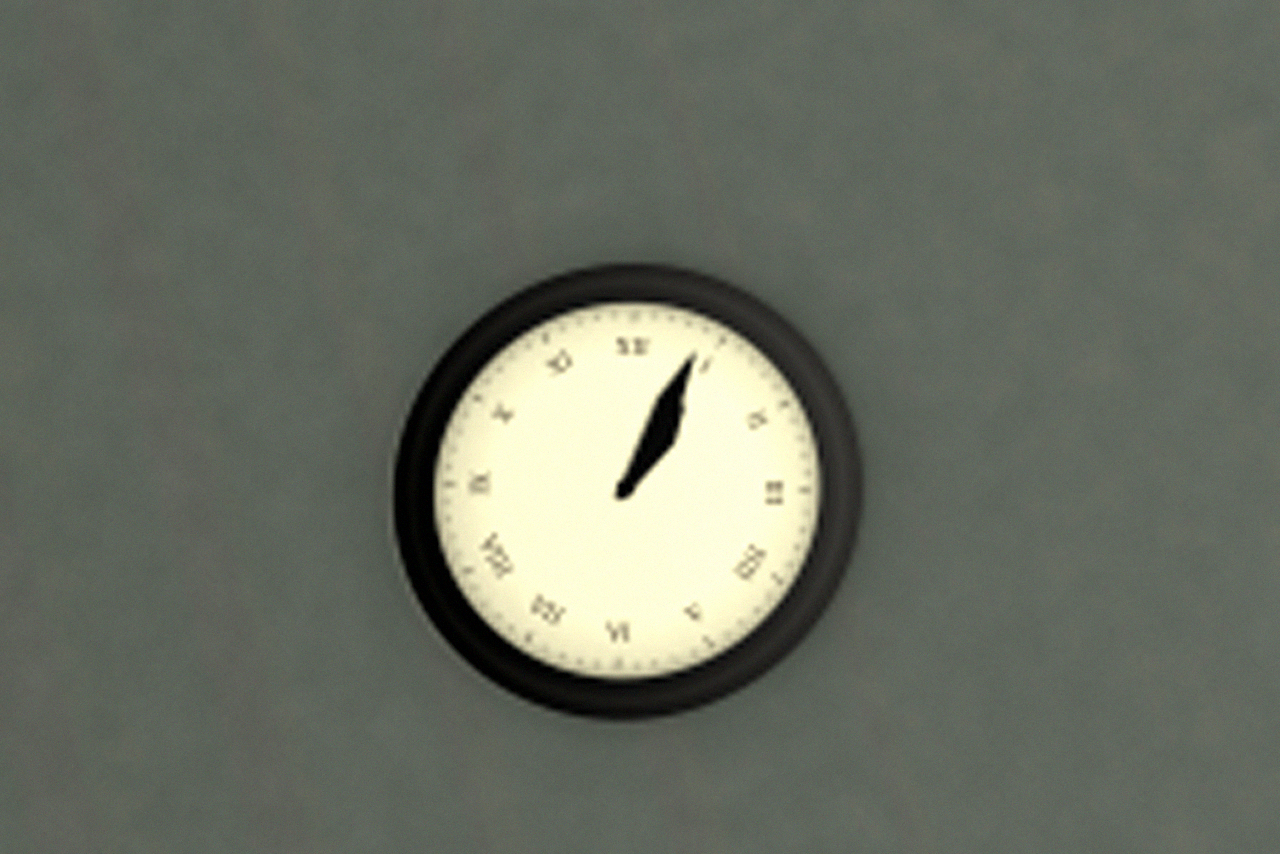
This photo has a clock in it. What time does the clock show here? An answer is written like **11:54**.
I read **1:04**
